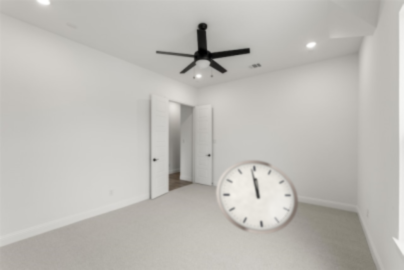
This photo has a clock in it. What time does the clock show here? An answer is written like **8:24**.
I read **11:59**
